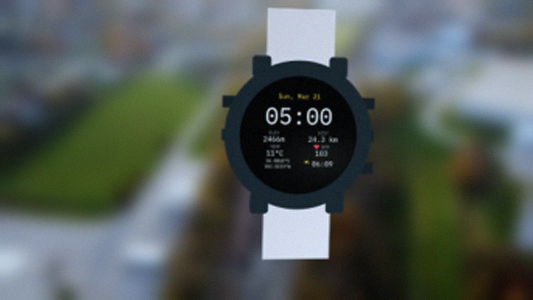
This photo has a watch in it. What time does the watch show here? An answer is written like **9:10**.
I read **5:00**
